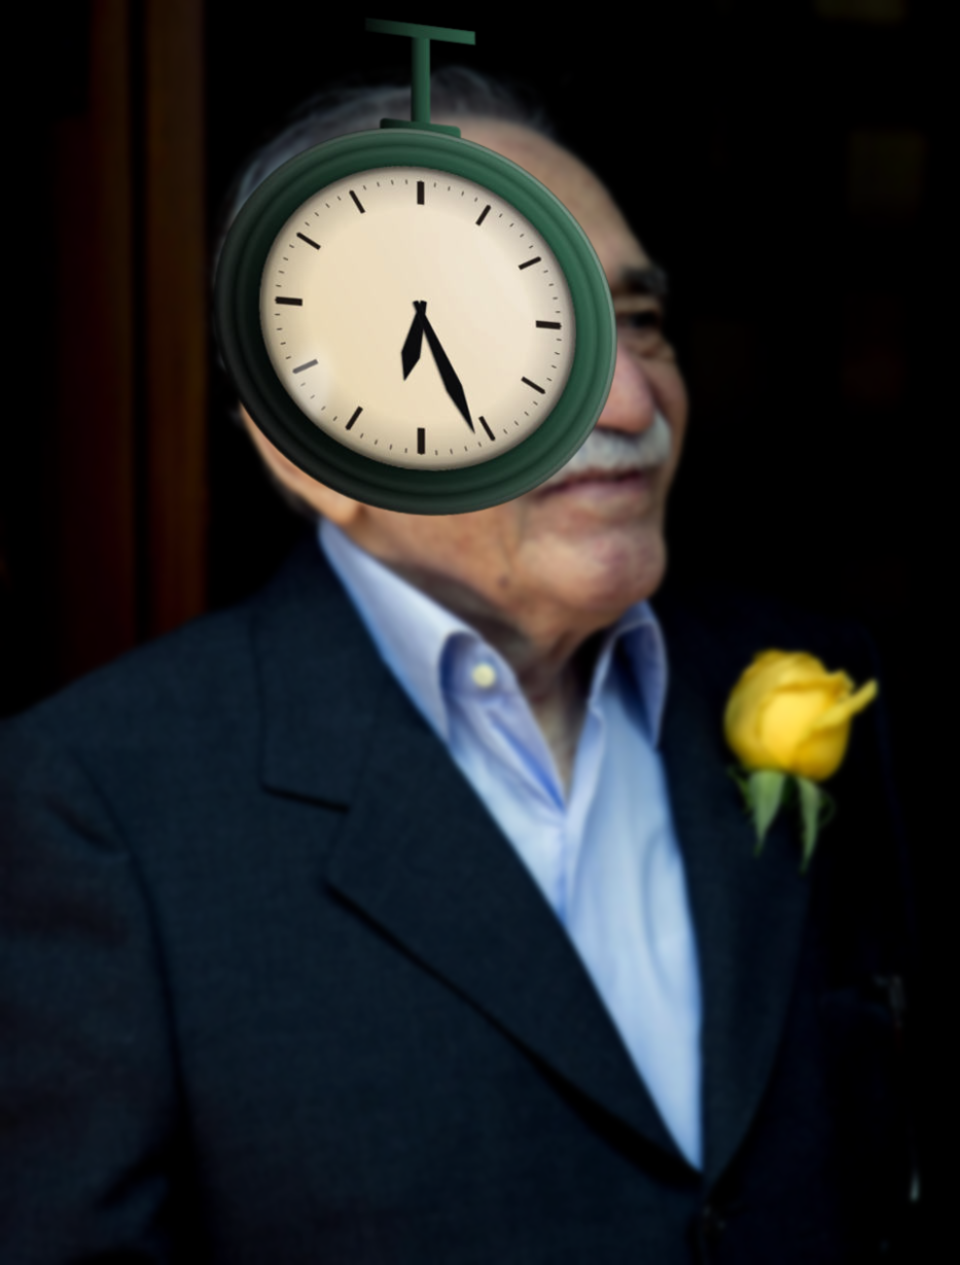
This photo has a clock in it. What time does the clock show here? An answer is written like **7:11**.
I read **6:26**
